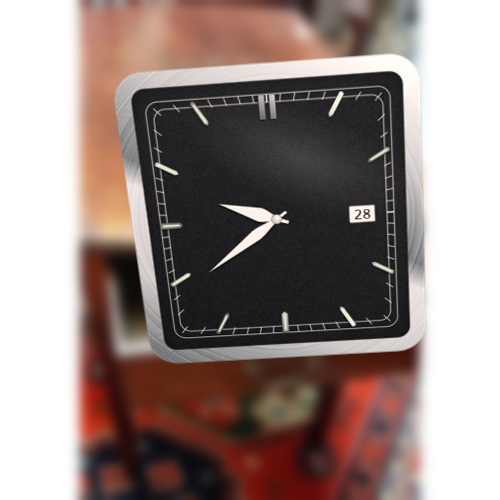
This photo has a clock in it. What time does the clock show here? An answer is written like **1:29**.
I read **9:39**
